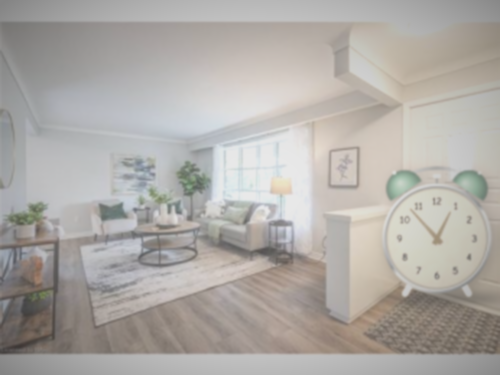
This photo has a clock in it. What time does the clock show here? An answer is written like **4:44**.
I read **12:53**
